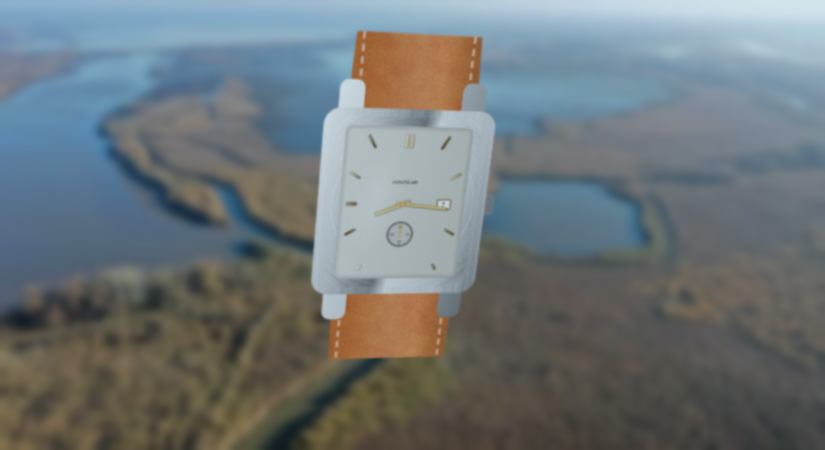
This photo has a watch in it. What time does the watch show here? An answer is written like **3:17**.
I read **8:16**
